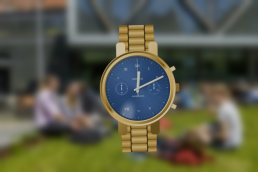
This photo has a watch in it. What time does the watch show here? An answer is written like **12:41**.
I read **12:11**
